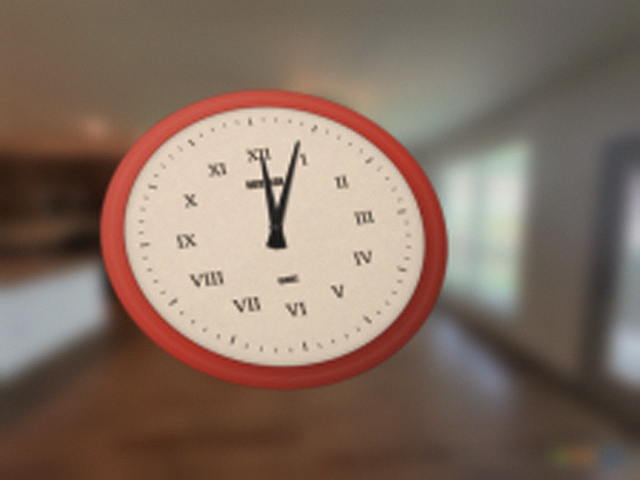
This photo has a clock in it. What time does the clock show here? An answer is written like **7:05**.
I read **12:04**
